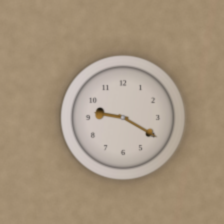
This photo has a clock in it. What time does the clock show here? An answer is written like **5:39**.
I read **9:20**
